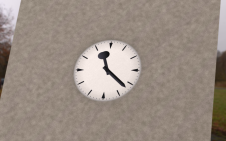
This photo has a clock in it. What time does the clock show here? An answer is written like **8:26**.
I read **11:22**
